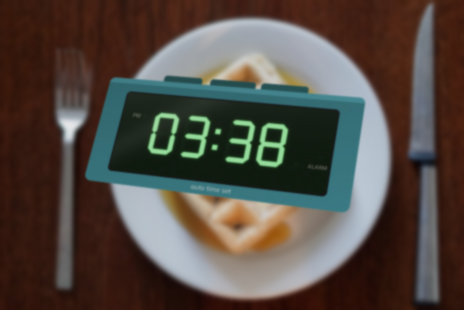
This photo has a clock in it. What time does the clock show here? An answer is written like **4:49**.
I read **3:38**
